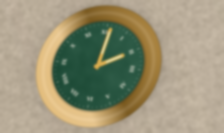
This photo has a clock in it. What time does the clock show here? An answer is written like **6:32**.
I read **2:01**
